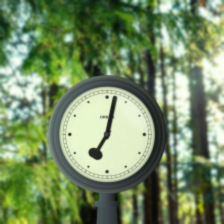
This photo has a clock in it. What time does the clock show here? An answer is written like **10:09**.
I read **7:02**
